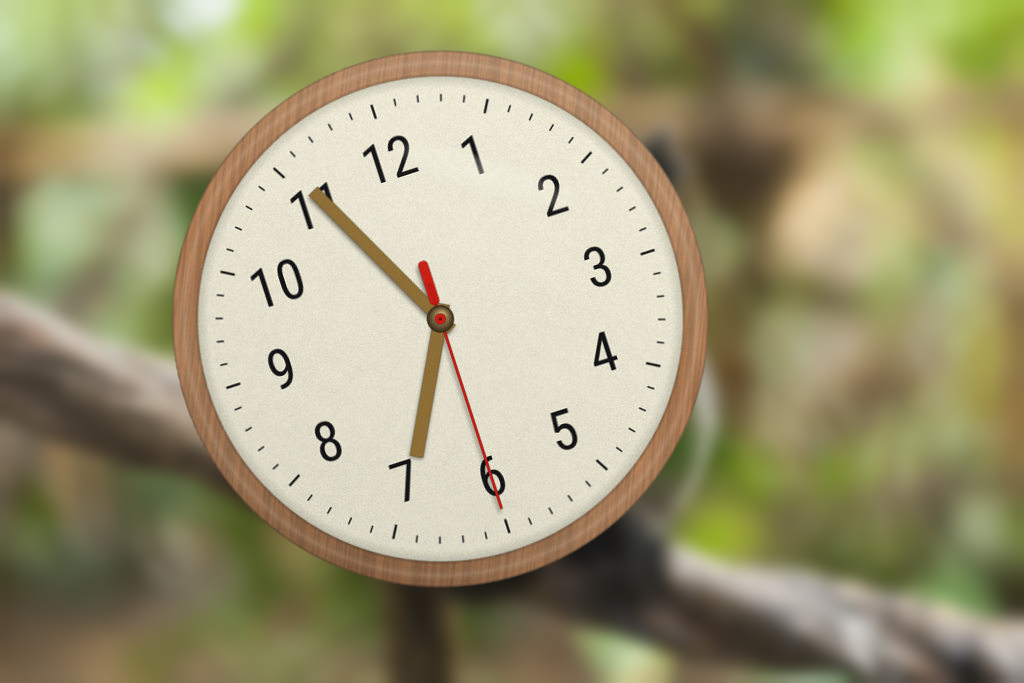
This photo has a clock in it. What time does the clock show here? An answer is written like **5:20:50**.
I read **6:55:30**
